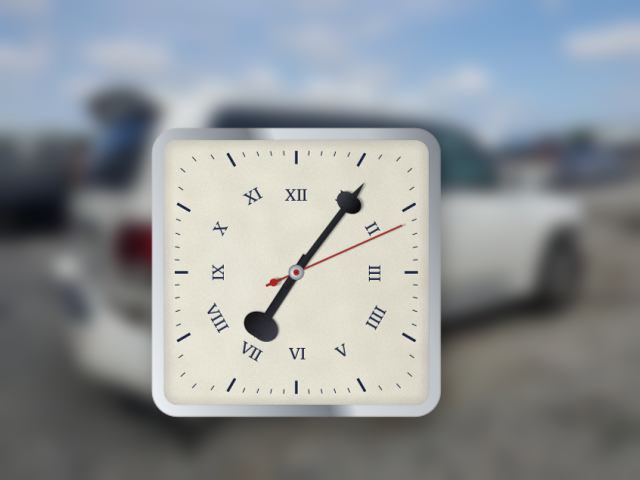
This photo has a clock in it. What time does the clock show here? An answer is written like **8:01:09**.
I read **7:06:11**
